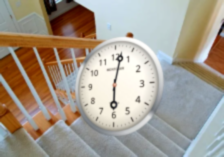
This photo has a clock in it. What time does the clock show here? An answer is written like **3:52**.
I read **6:02**
